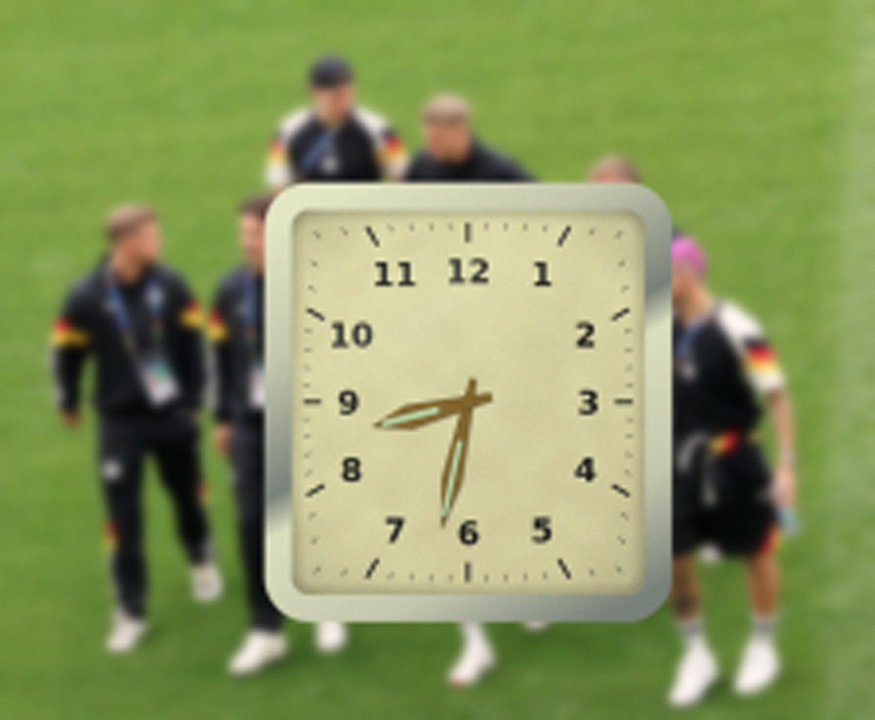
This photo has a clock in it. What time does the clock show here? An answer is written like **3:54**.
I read **8:32**
